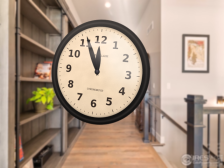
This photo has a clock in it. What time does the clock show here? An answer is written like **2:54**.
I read **11:56**
